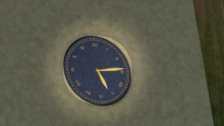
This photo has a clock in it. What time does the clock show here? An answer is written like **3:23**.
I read **5:14**
